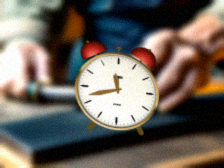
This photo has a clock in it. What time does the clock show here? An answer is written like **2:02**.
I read **11:42**
